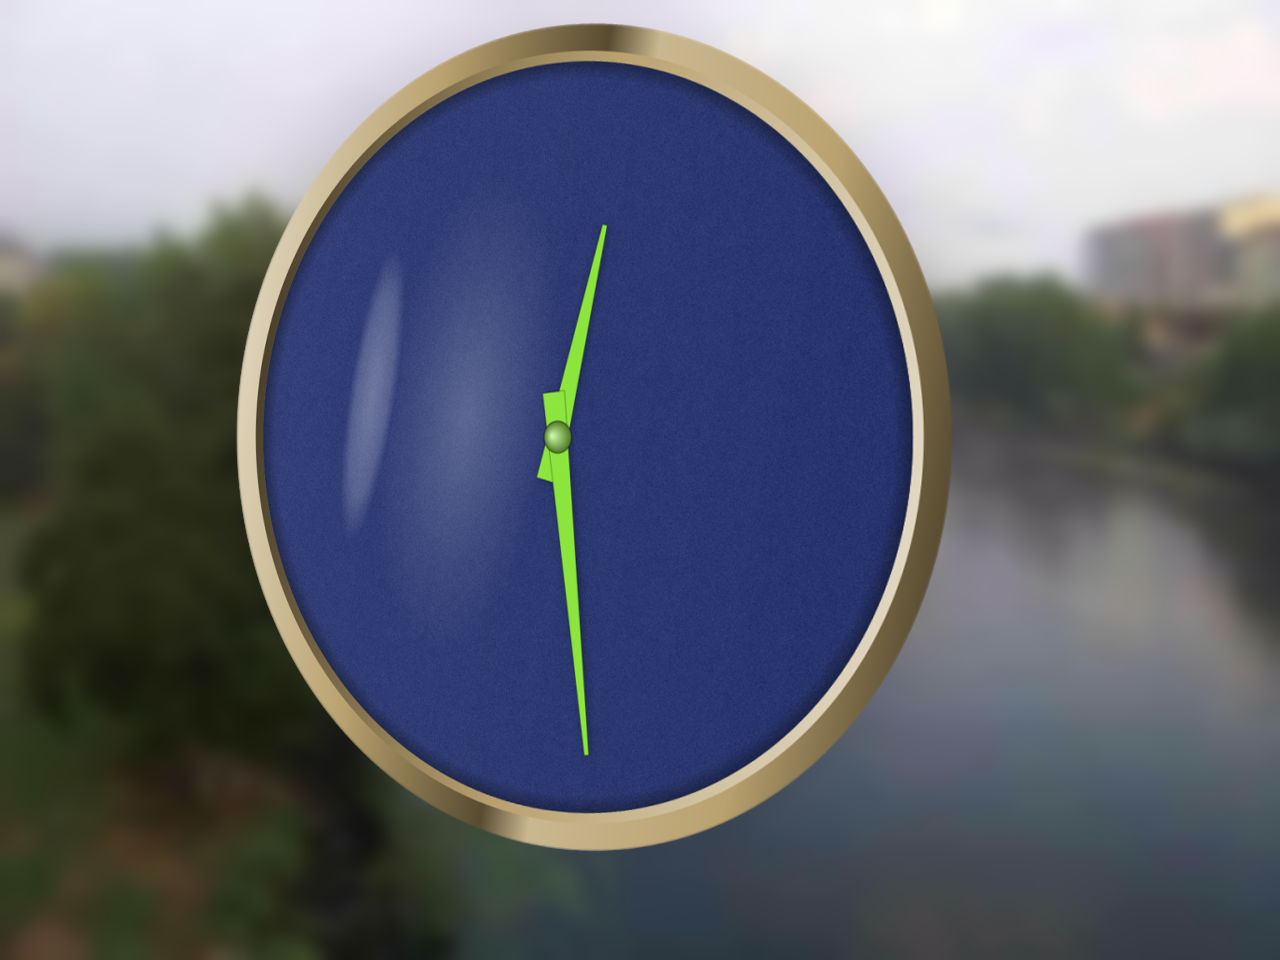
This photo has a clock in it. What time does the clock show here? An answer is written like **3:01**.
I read **12:29**
